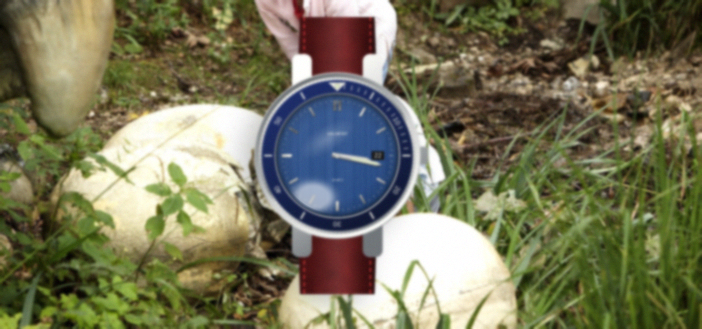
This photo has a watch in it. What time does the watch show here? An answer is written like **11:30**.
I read **3:17**
